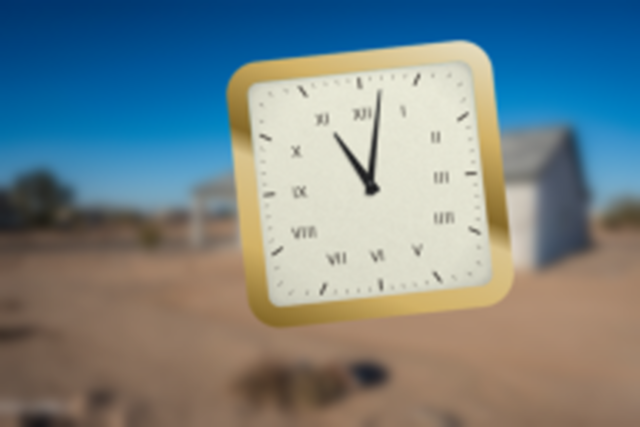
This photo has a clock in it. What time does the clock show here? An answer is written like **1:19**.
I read **11:02**
